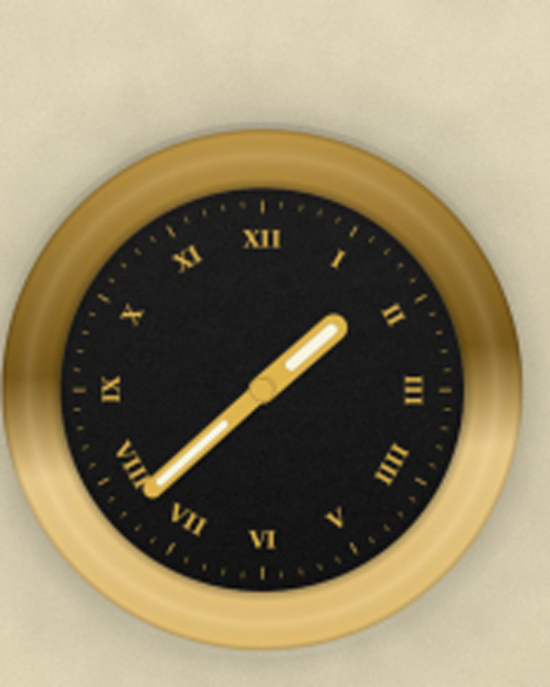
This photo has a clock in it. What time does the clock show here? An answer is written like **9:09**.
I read **1:38**
